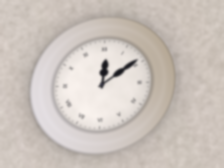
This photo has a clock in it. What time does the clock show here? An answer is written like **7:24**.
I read **12:09**
